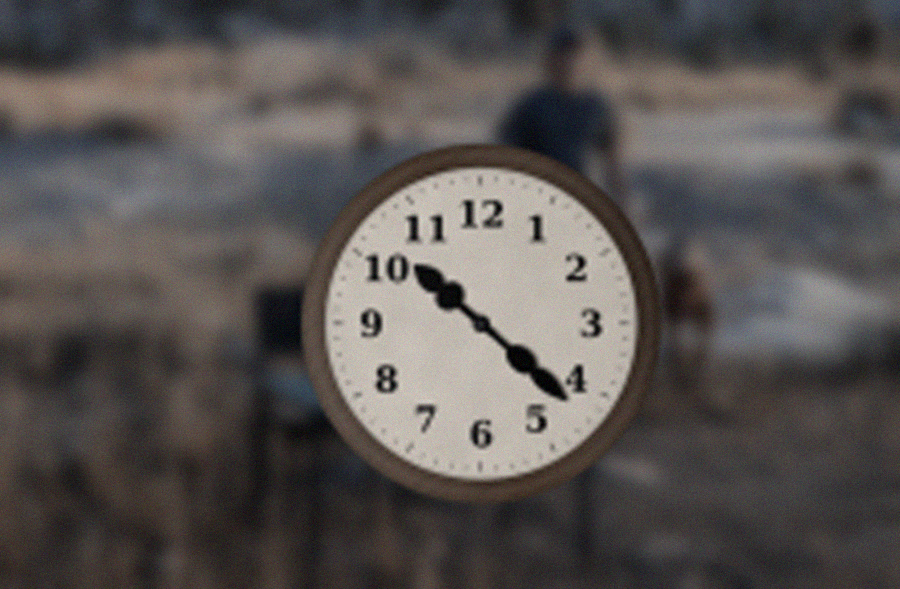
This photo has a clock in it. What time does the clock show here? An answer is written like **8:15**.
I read **10:22**
